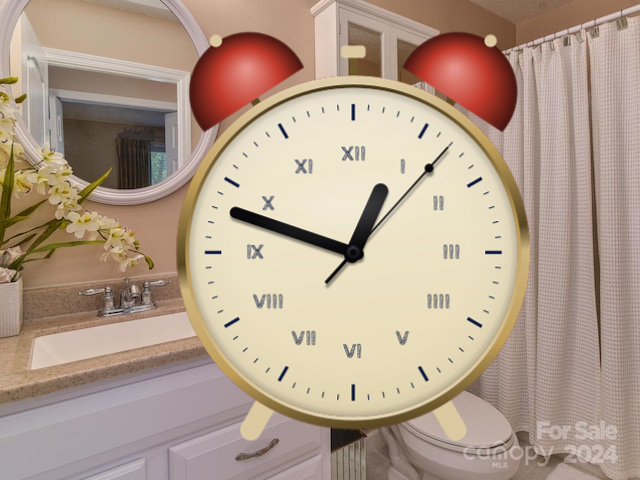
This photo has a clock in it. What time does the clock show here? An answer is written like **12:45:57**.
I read **12:48:07**
